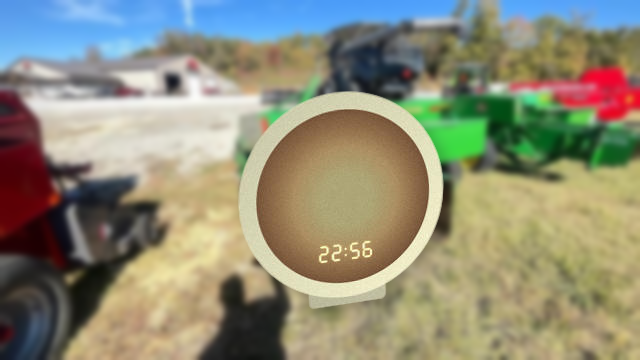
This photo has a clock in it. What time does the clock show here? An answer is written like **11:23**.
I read **22:56**
